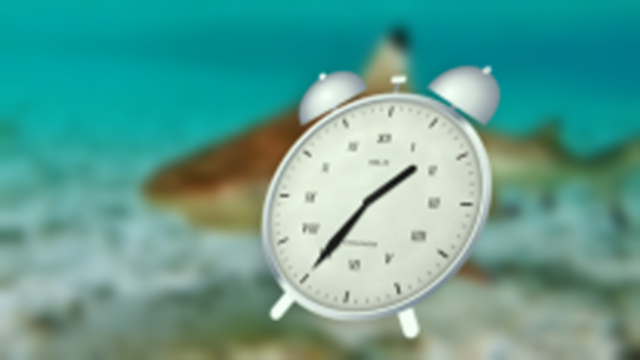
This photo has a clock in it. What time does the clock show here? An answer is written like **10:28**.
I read **1:35**
